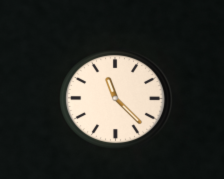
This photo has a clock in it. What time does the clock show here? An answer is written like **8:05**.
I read **11:23**
